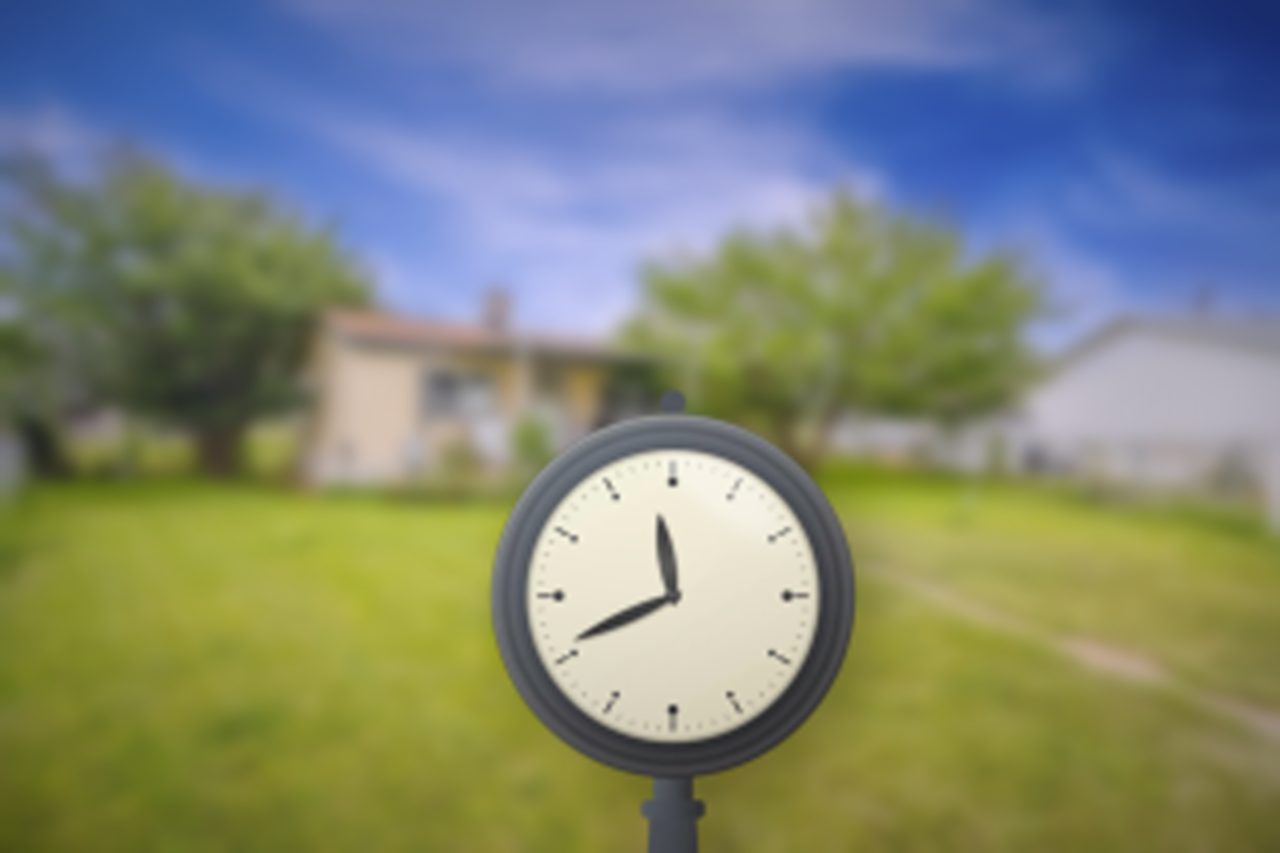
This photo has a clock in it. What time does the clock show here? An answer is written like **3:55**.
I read **11:41**
